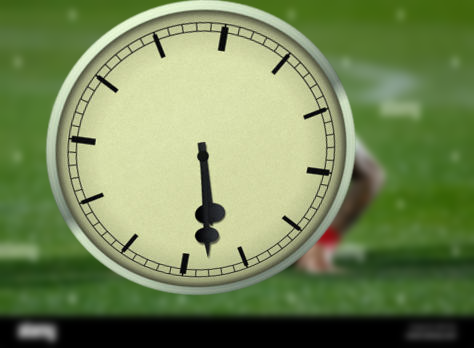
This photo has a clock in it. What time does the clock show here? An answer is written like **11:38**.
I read **5:28**
